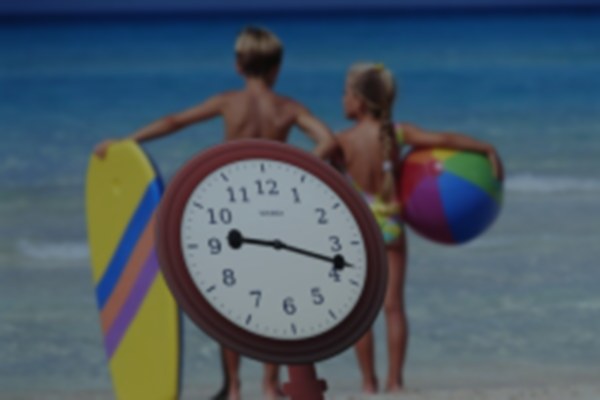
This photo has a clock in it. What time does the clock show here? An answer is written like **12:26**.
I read **9:18**
